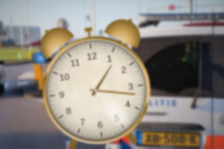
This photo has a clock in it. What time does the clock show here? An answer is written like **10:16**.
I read **1:17**
